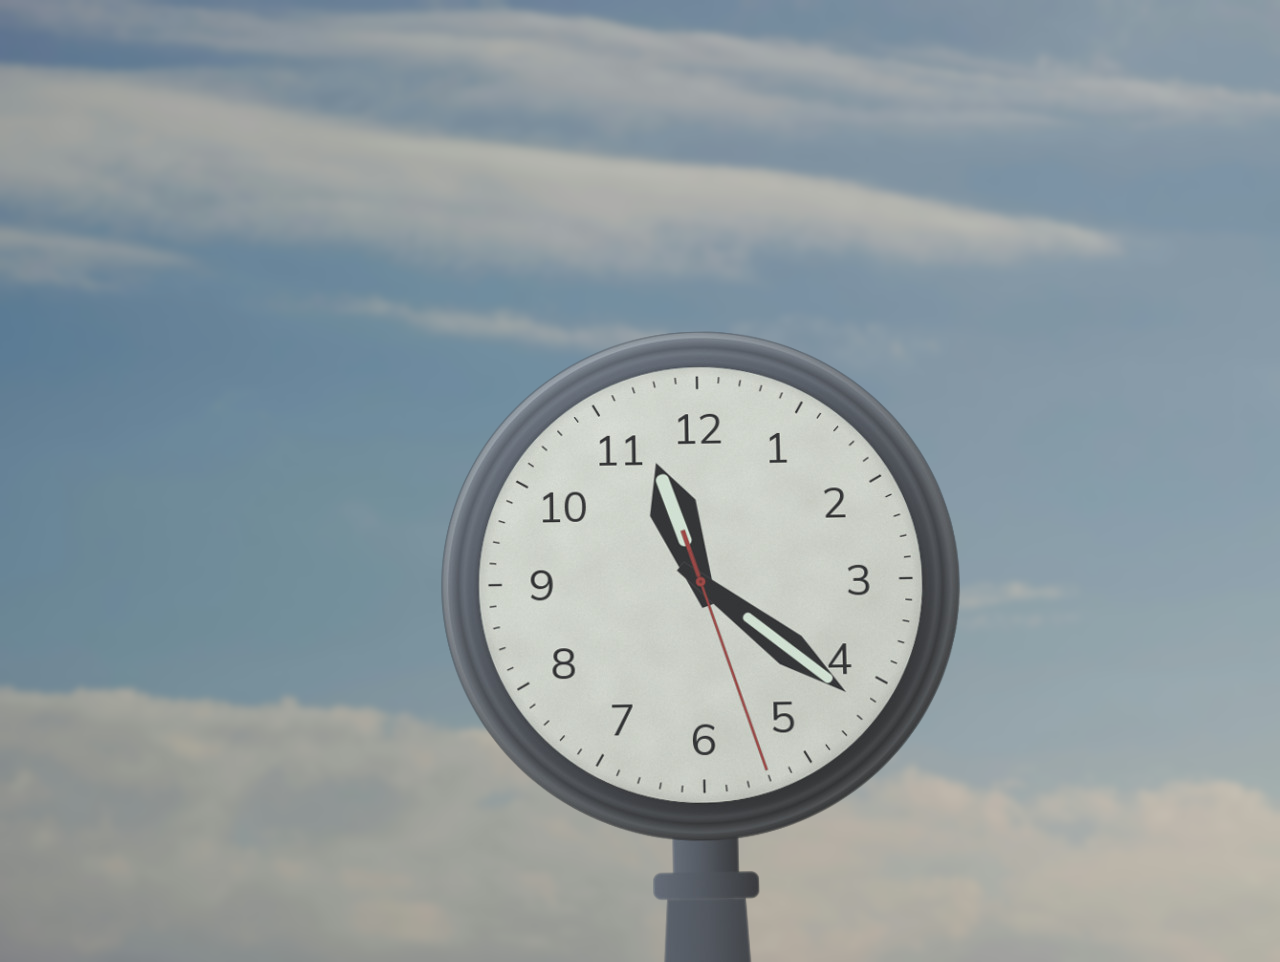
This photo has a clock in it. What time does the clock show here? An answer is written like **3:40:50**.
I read **11:21:27**
